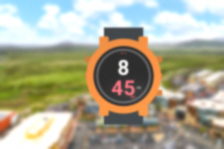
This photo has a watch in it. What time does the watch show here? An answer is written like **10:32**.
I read **8:45**
